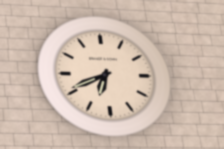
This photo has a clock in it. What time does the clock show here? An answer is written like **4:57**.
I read **6:41**
